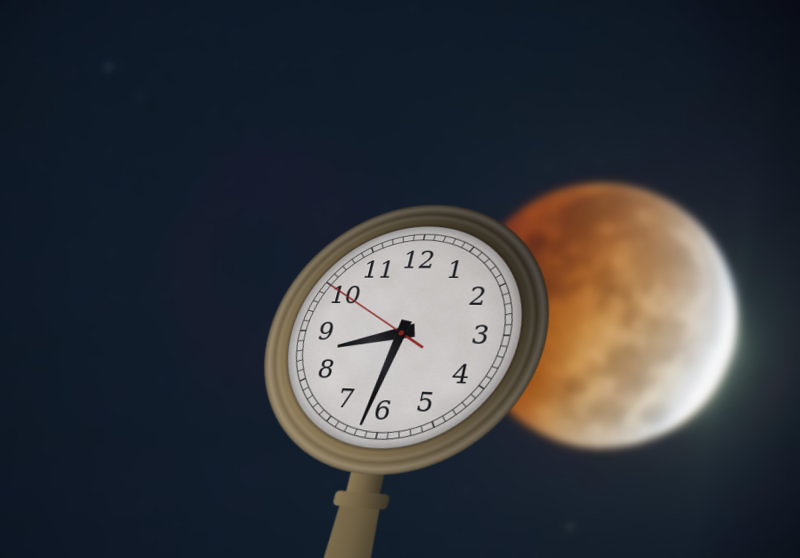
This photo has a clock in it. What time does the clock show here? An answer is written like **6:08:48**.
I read **8:31:50**
